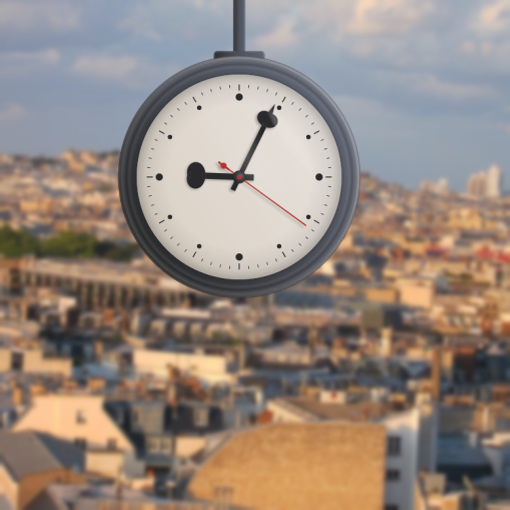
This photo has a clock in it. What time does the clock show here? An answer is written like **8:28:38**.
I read **9:04:21**
